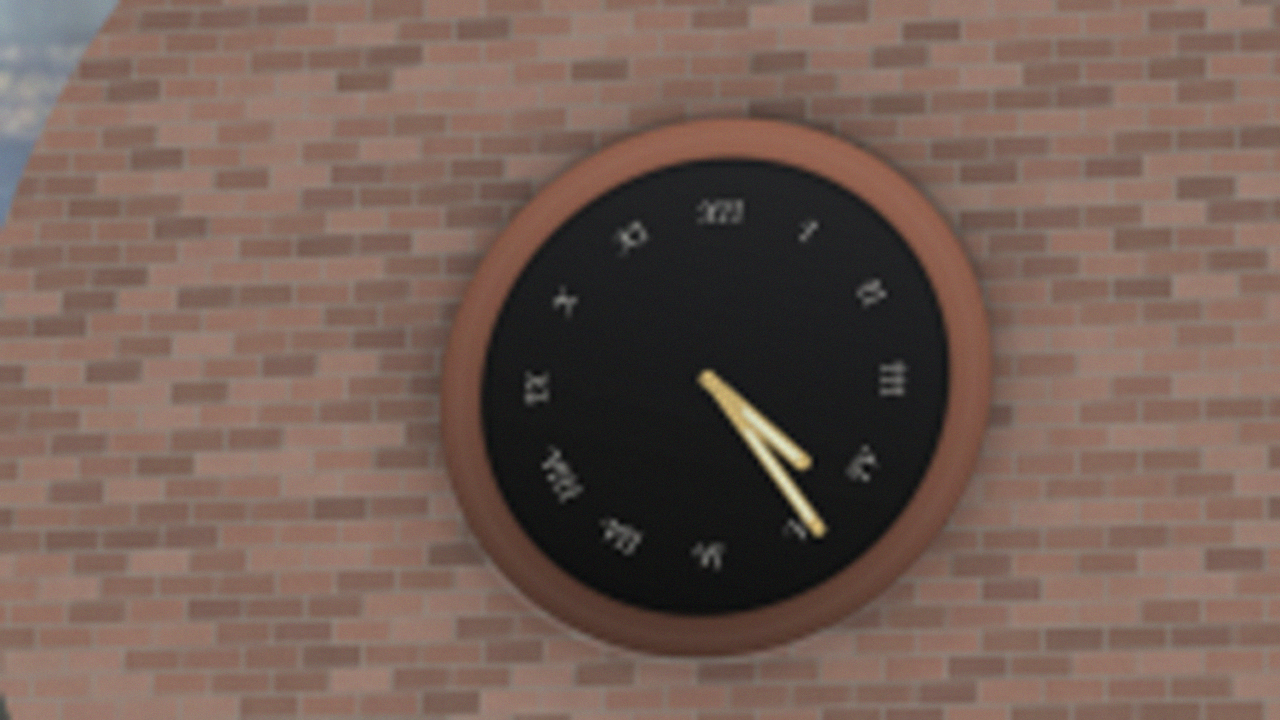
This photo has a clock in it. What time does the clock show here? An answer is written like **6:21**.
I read **4:24**
